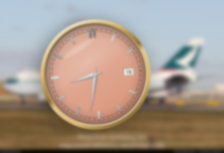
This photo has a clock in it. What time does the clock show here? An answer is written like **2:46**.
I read **8:32**
